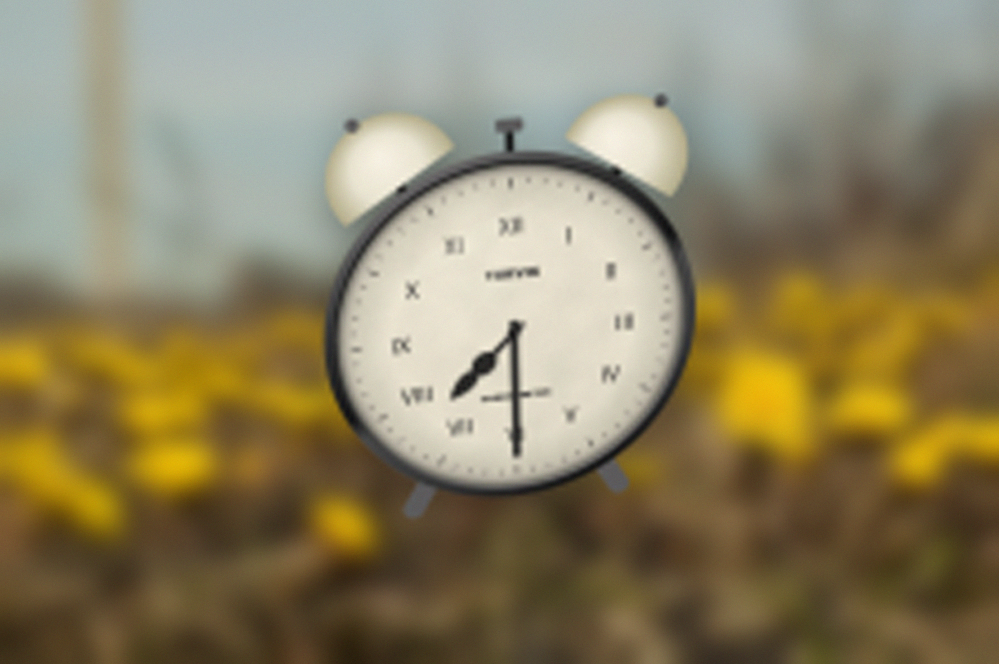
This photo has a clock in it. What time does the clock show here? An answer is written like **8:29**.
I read **7:30**
